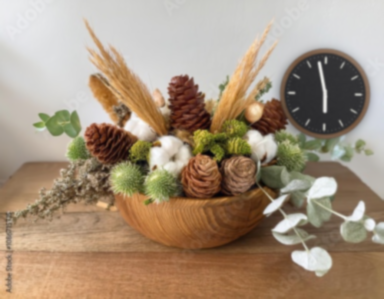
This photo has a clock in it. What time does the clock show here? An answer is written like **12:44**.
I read **5:58**
